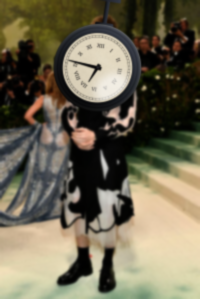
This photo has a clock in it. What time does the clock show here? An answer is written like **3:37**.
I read **6:46**
